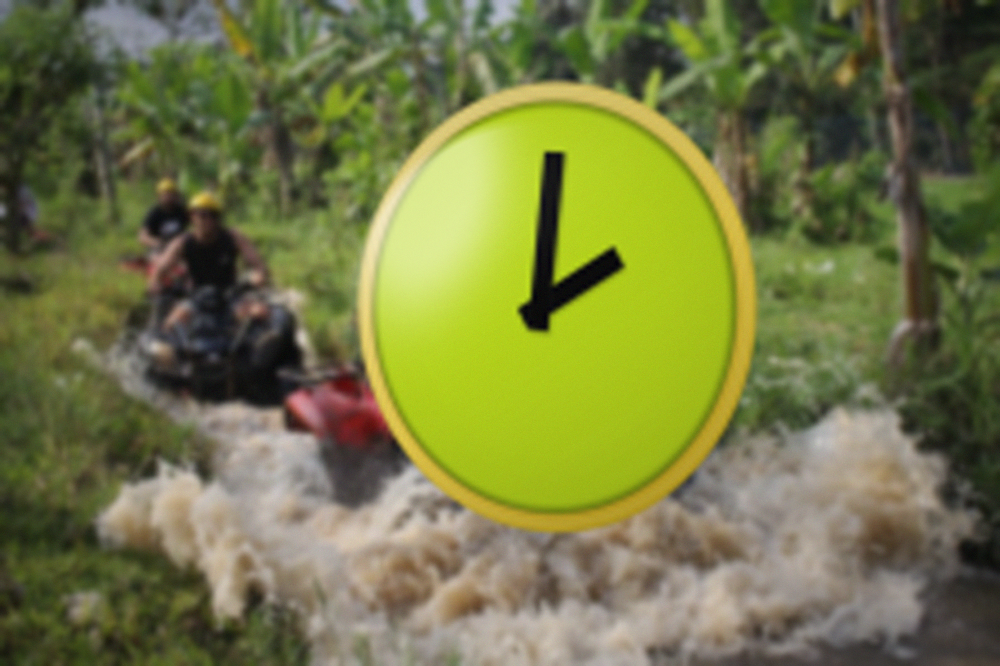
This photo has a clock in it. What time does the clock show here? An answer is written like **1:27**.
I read **2:01**
